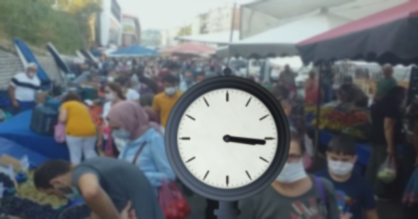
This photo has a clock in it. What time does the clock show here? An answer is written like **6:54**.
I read **3:16**
